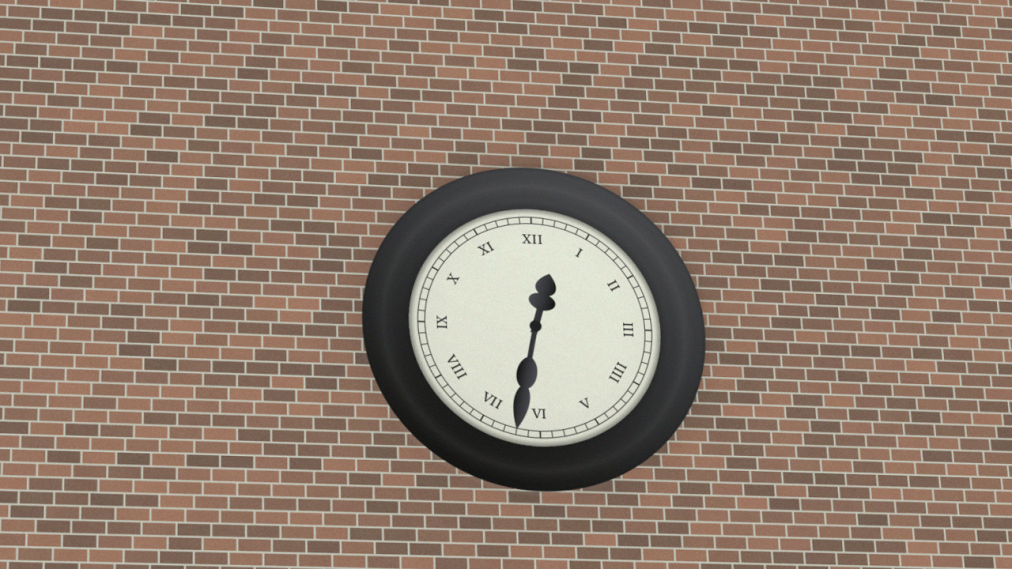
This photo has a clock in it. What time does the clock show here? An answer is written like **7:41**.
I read **12:32**
